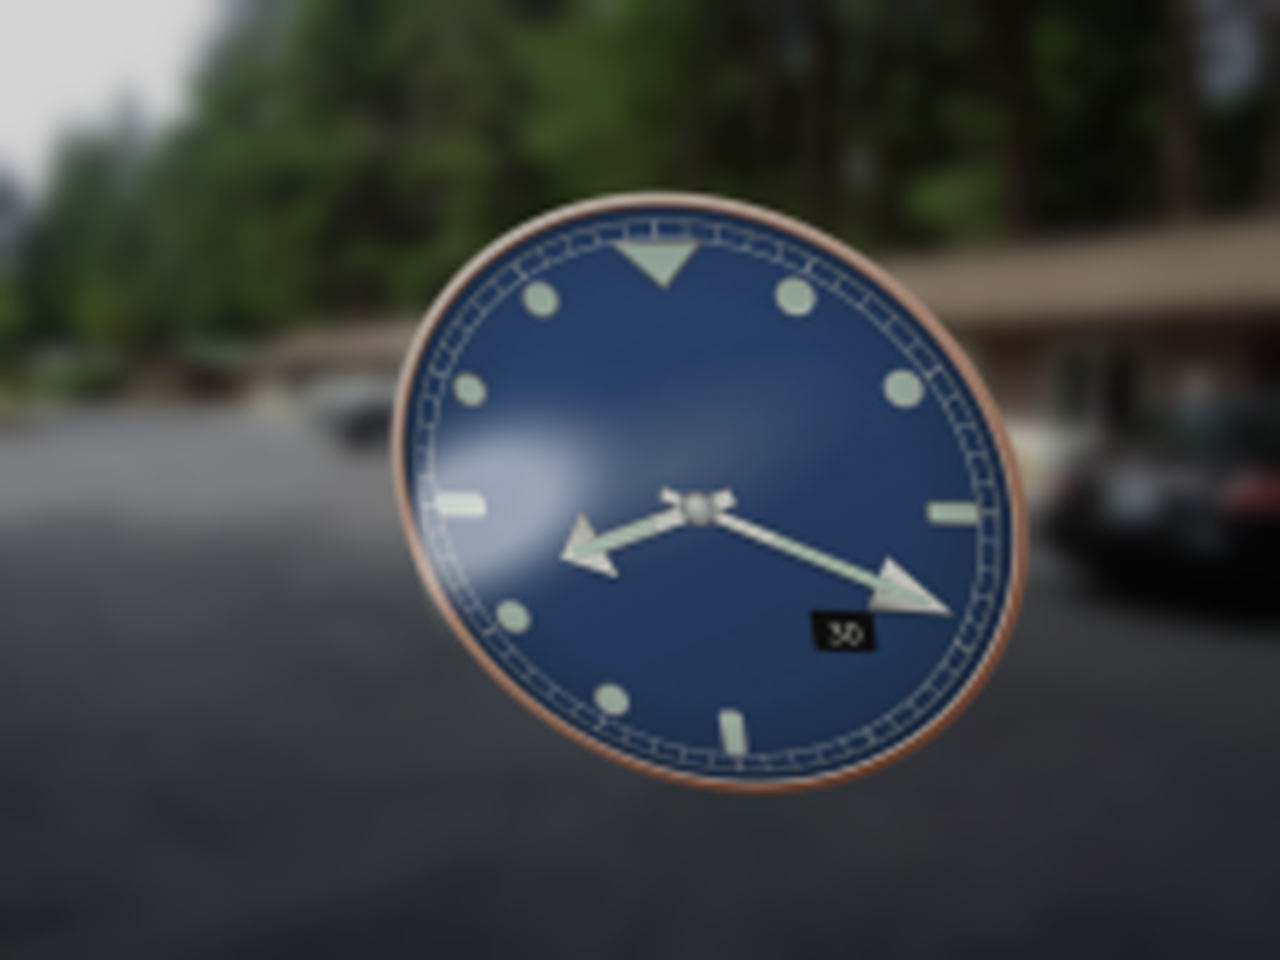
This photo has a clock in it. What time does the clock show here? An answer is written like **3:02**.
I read **8:19**
